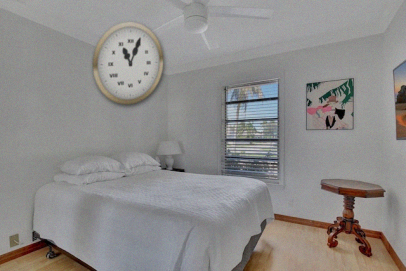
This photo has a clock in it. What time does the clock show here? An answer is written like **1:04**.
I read **11:04**
